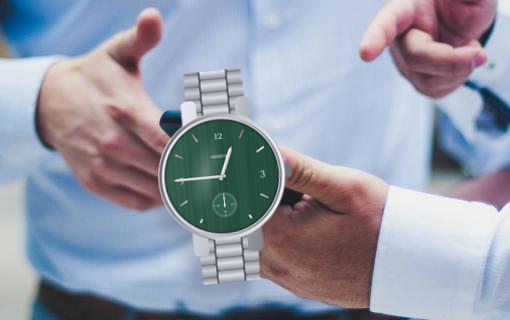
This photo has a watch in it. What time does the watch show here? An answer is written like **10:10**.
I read **12:45**
